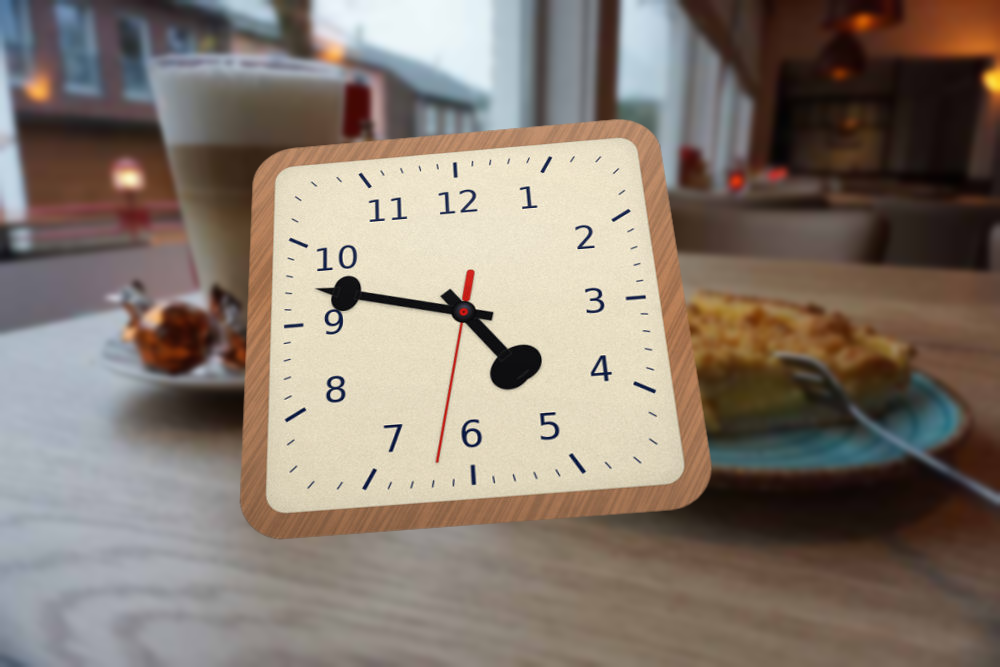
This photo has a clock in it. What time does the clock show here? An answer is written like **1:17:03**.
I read **4:47:32**
